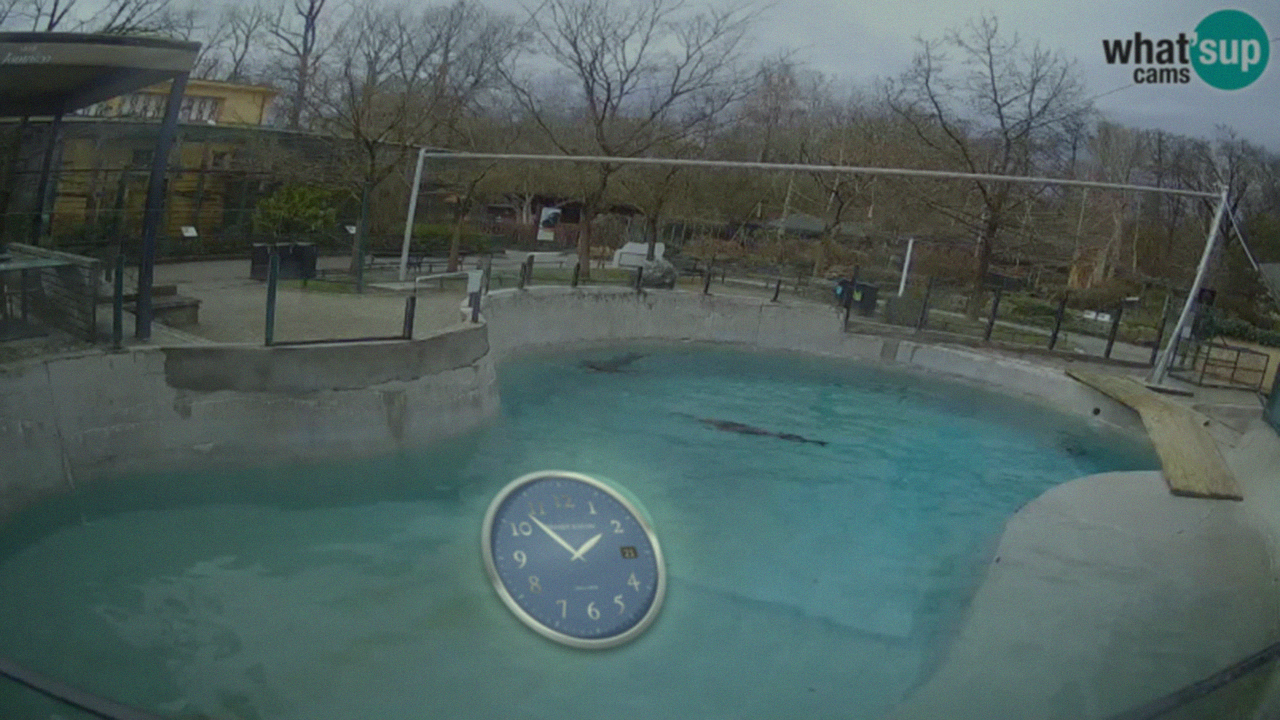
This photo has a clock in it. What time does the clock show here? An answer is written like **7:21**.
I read **1:53**
